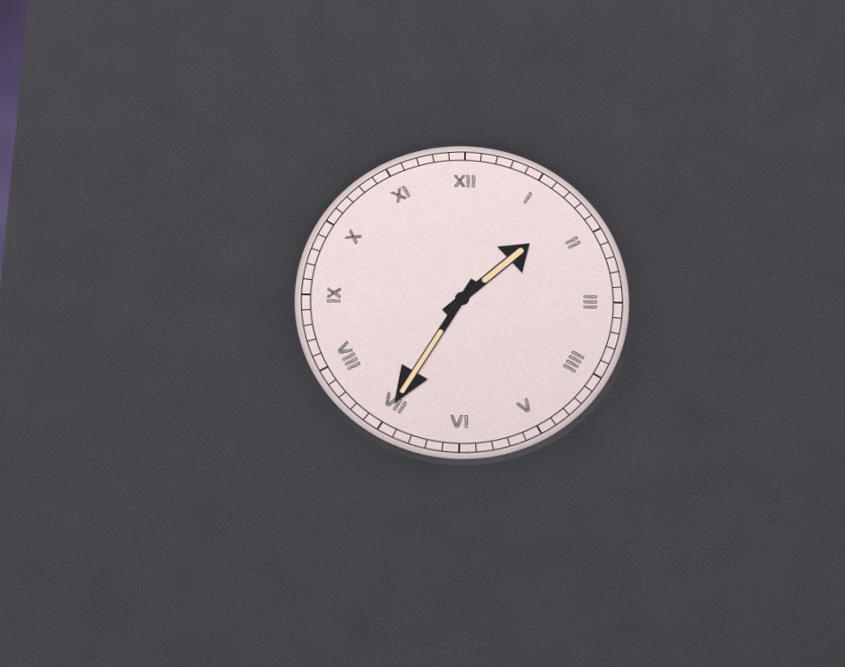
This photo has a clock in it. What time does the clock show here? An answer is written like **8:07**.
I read **1:35**
